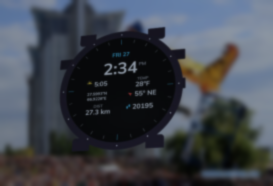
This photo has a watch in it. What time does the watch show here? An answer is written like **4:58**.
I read **2:34**
